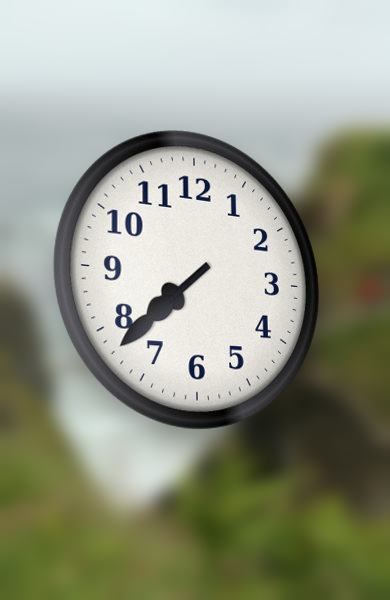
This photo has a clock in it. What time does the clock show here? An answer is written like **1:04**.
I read **7:38**
